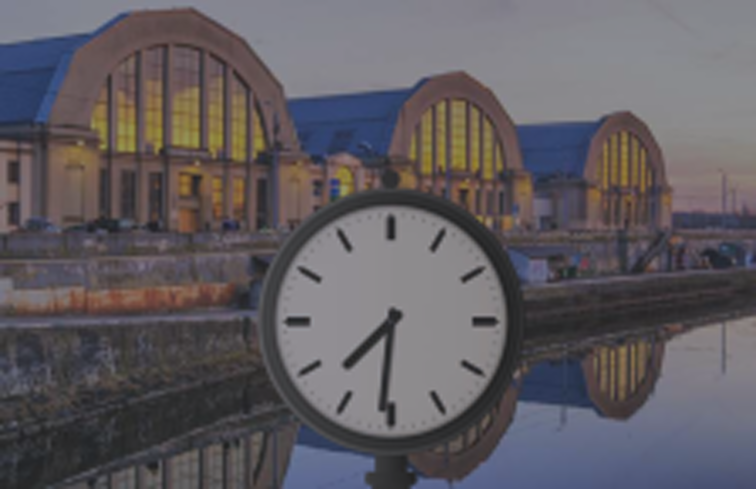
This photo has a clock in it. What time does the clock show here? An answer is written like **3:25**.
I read **7:31**
